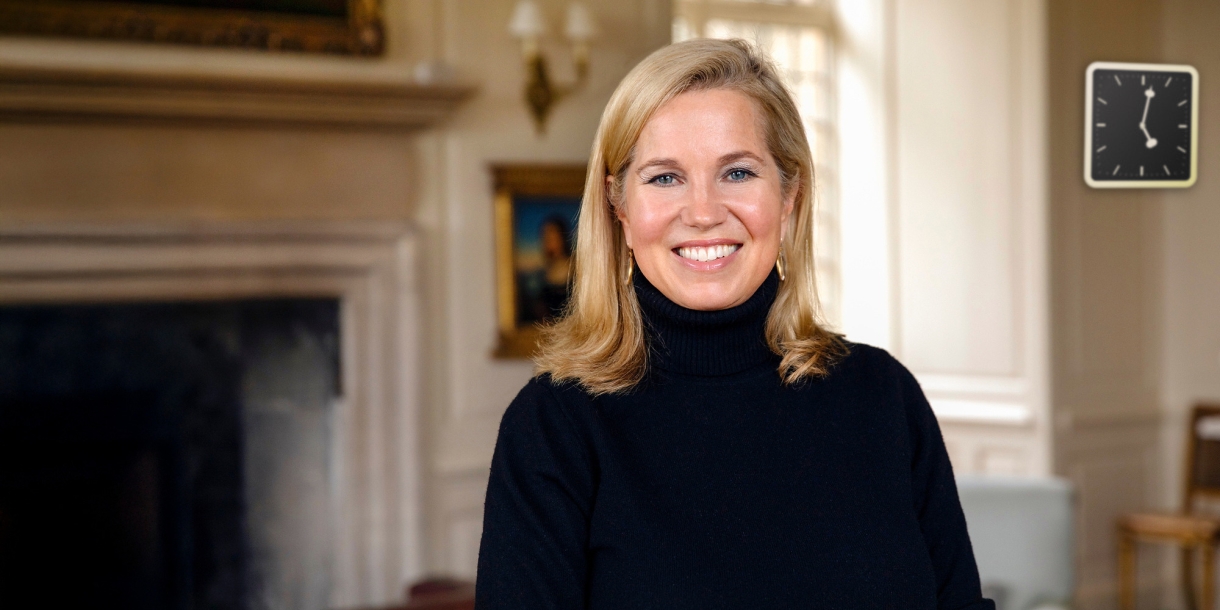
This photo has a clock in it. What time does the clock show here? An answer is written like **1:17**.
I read **5:02**
